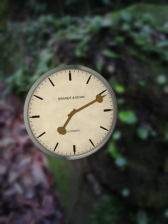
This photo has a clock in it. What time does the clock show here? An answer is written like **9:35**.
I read **7:11**
